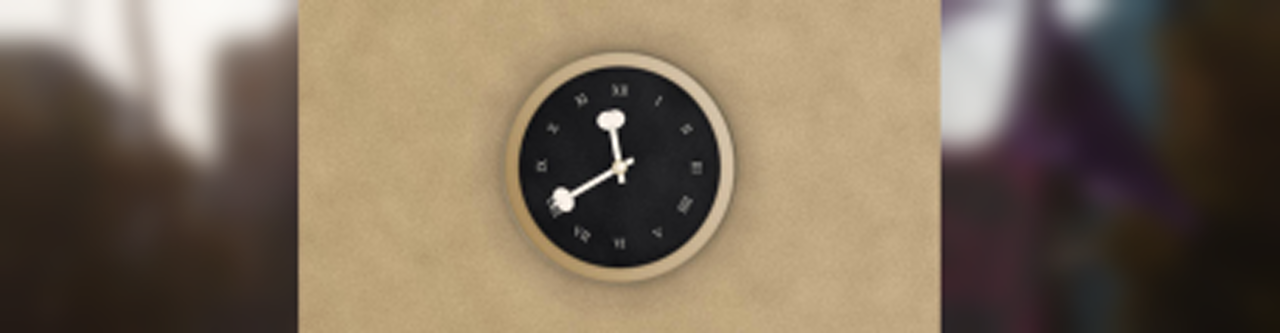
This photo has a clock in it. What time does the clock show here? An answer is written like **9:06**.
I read **11:40**
